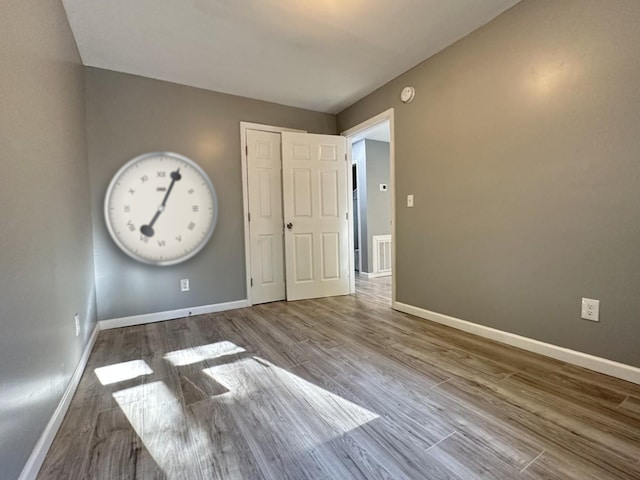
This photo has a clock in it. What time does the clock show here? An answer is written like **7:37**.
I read **7:04**
